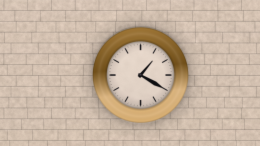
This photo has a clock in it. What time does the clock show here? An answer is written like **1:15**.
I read **1:20**
